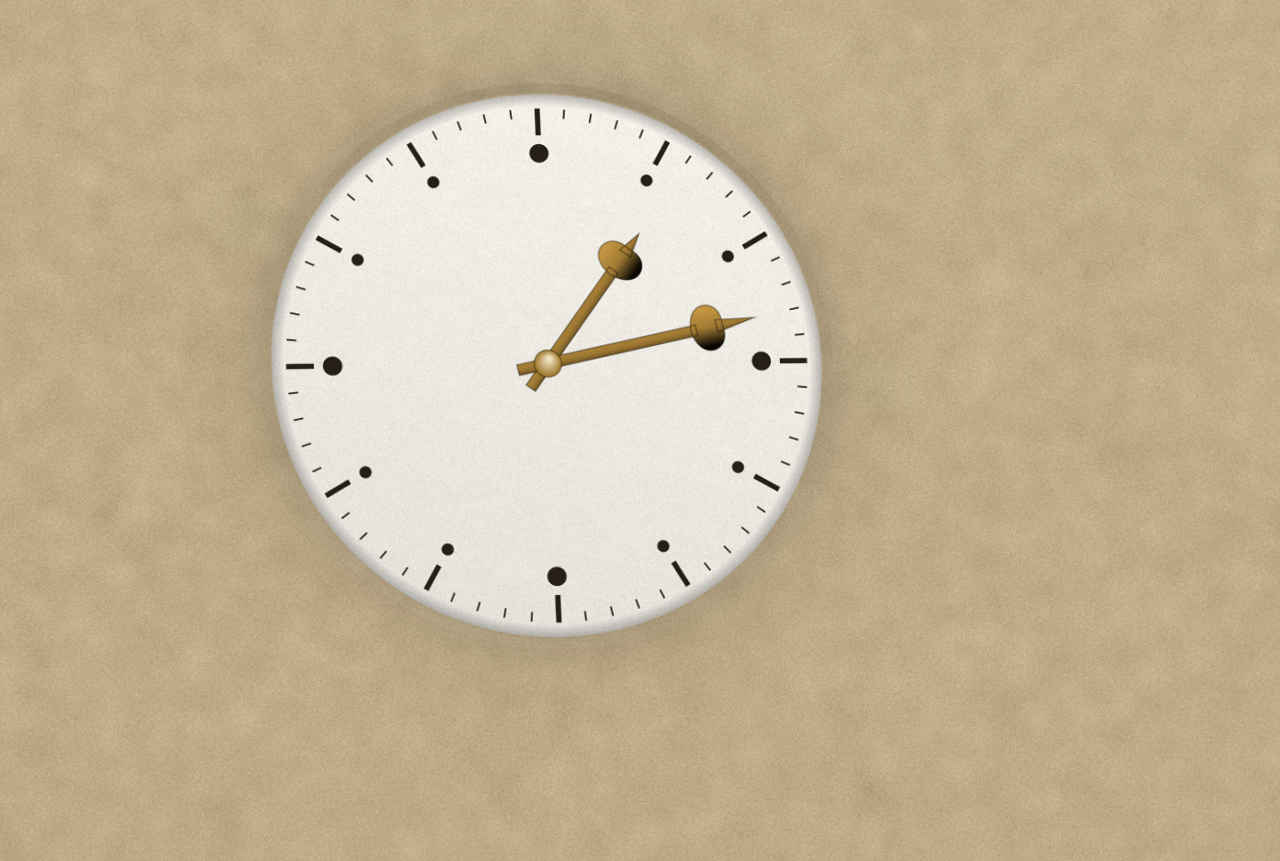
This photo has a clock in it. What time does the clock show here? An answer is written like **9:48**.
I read **1:13**
